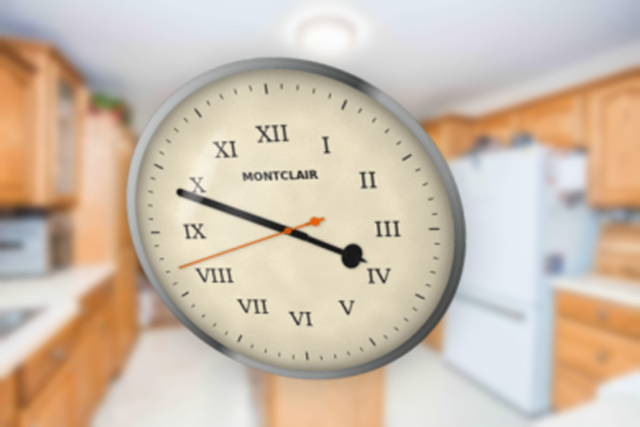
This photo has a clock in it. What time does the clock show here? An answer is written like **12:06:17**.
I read **3:48:42**
